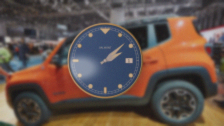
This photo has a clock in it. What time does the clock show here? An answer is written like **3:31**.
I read **2:08**
